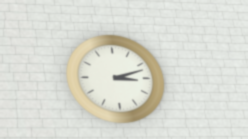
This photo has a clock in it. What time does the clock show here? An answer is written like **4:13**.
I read **3:12**
